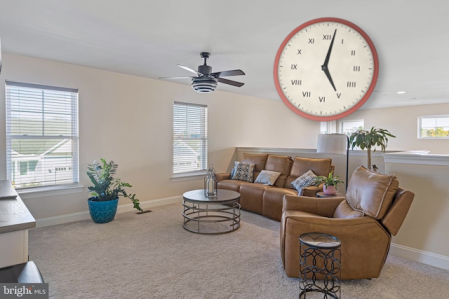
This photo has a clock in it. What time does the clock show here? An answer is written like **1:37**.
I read **5:02**
